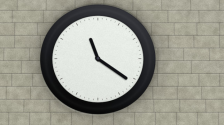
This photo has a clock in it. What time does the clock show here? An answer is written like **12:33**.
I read **11:21**
